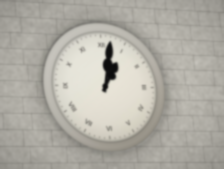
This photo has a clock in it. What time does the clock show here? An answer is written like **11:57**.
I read **1:02**
